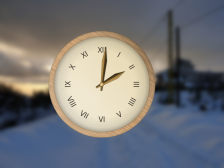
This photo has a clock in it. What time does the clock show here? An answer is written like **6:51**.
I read **2:01**
